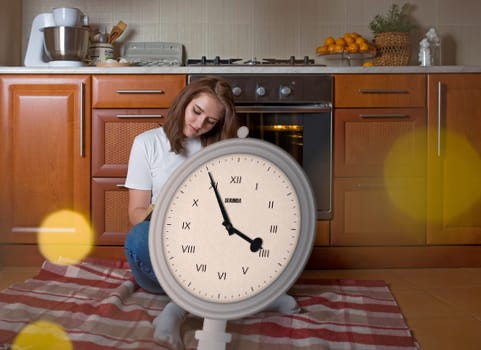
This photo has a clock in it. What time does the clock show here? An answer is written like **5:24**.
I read **3:55**
